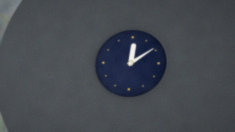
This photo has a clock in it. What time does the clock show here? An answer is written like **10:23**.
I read **12:09**
